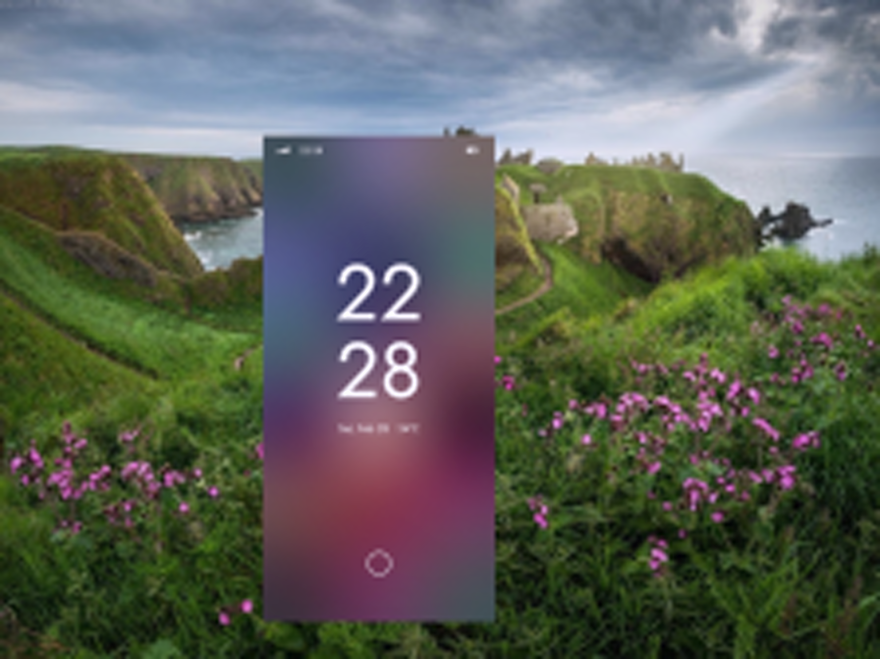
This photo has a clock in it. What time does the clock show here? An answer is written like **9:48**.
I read **22:28**
